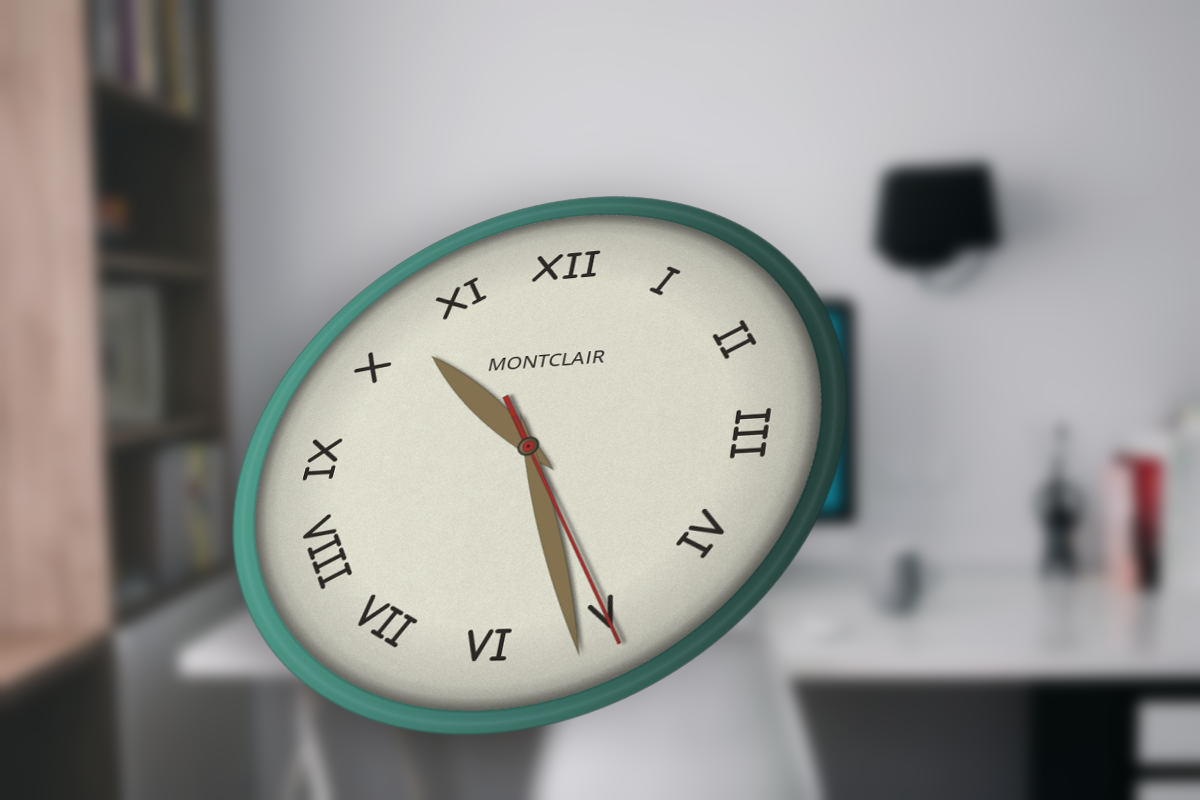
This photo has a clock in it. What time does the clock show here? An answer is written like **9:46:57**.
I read **10:26:25**
